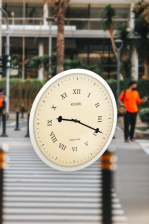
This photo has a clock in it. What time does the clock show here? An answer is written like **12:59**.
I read **9:19**
